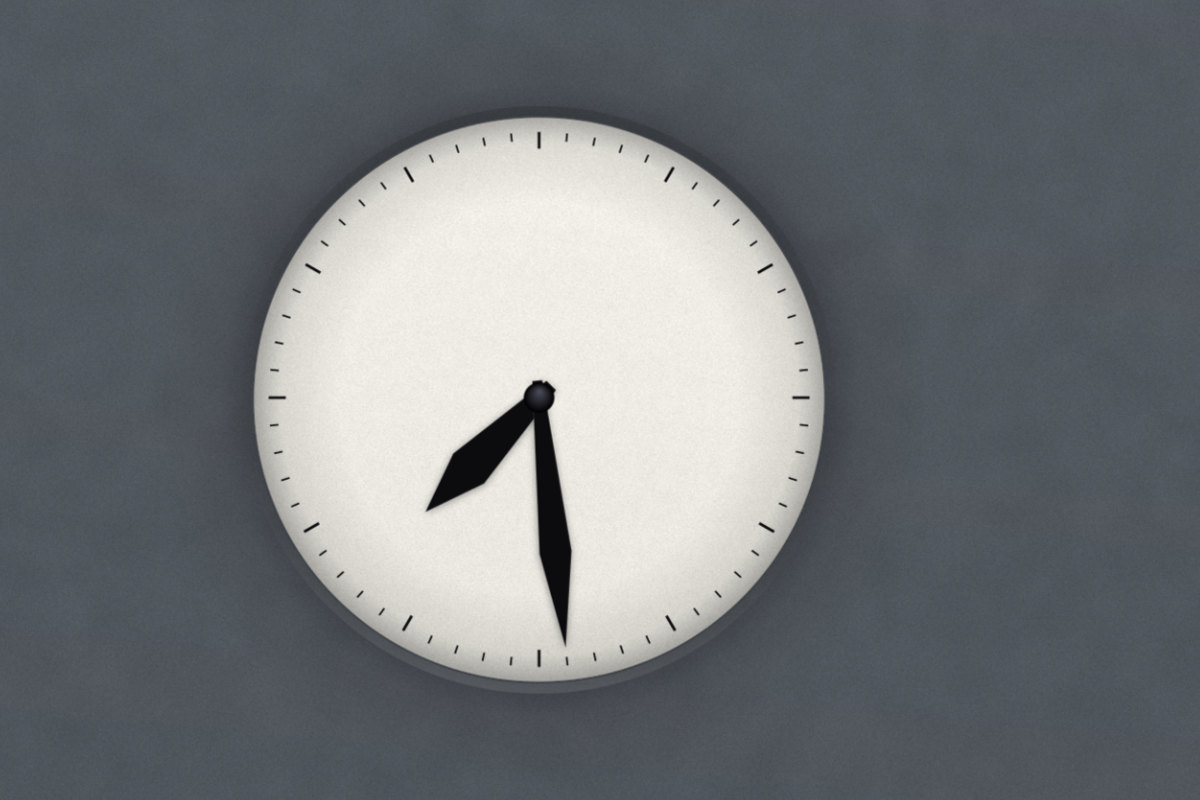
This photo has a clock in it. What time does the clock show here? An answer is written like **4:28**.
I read **7:29**
